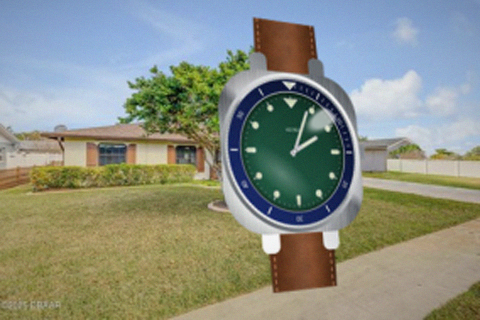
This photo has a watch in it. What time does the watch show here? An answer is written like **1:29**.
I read **2:04**
